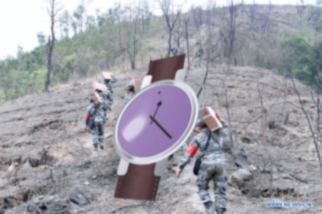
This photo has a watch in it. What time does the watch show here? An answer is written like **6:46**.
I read **12:22**
